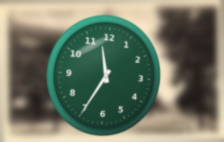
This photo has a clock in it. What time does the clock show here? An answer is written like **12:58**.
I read **11:35**
